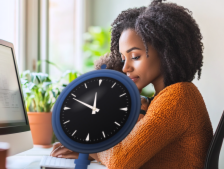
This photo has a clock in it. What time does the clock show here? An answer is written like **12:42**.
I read **11:49**
